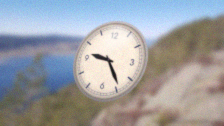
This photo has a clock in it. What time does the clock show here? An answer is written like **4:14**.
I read **9:24**
